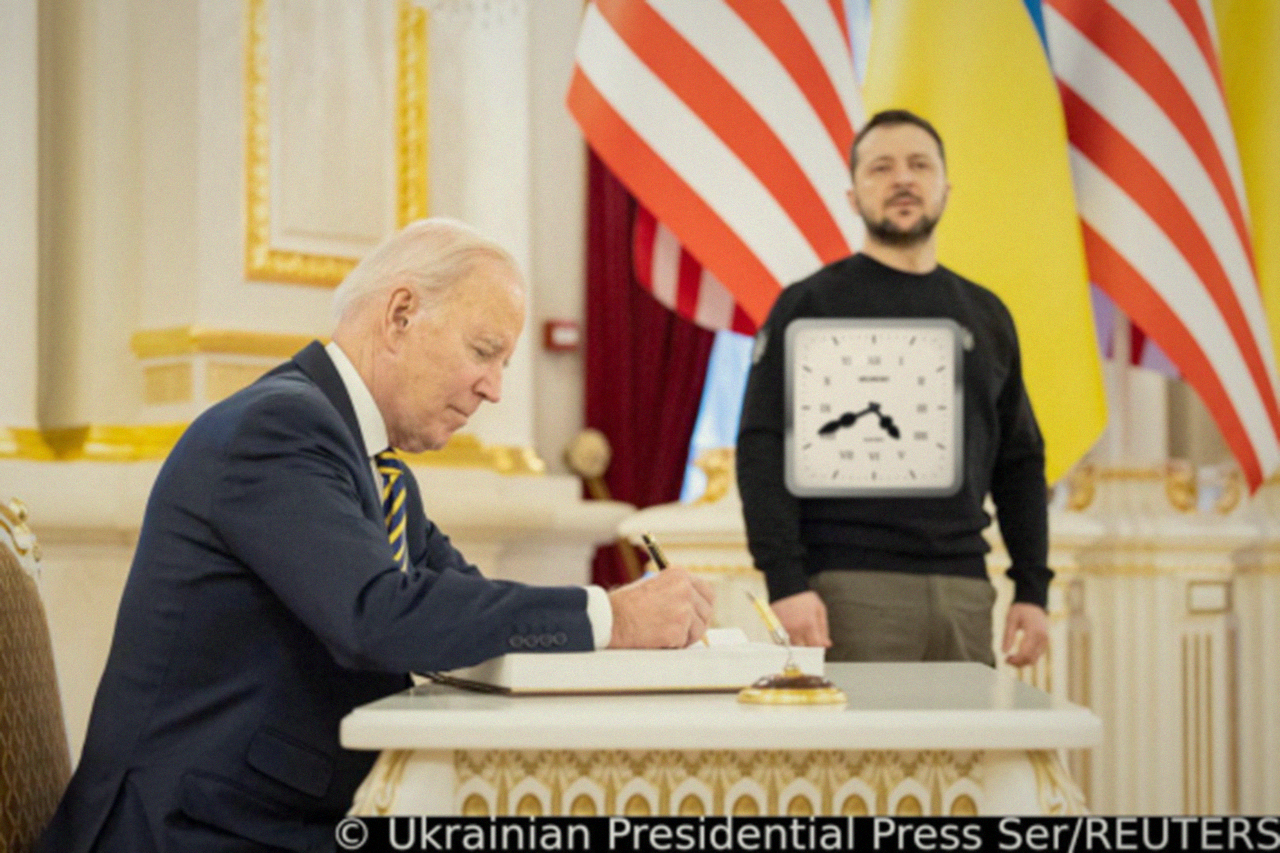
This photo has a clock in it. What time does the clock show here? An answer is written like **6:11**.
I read **4:41**
